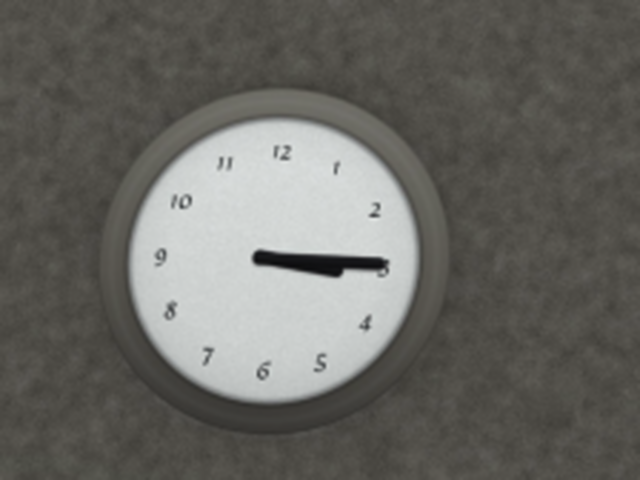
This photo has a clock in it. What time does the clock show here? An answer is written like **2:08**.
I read **3:15**
